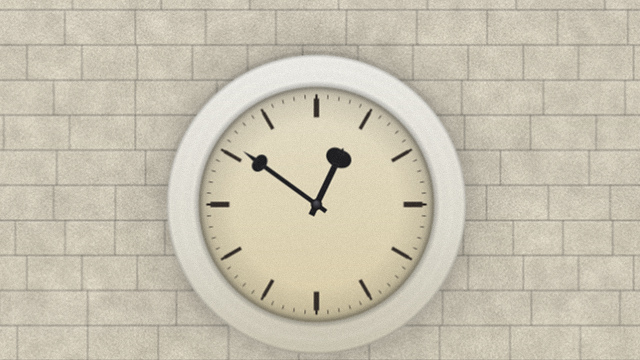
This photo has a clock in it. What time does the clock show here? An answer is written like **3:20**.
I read **12:51**
